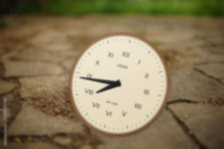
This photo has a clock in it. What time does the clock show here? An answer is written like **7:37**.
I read **7:44**
